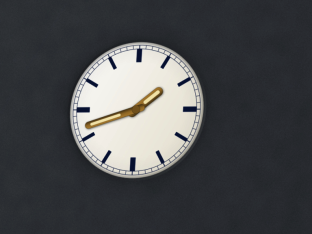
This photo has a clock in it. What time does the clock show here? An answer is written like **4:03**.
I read **1:42**
